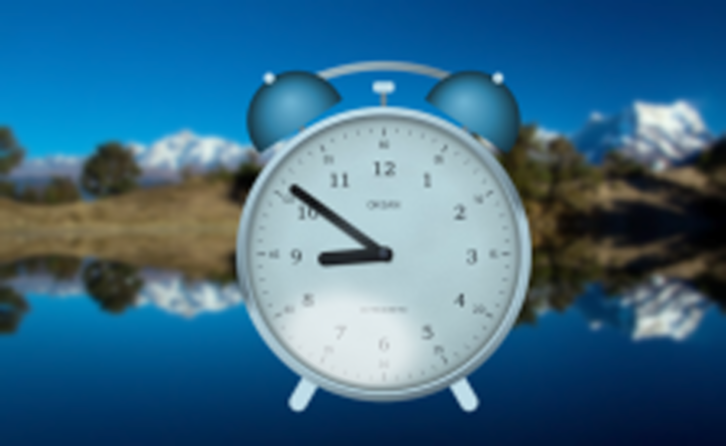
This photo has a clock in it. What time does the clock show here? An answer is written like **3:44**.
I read **8:51**
